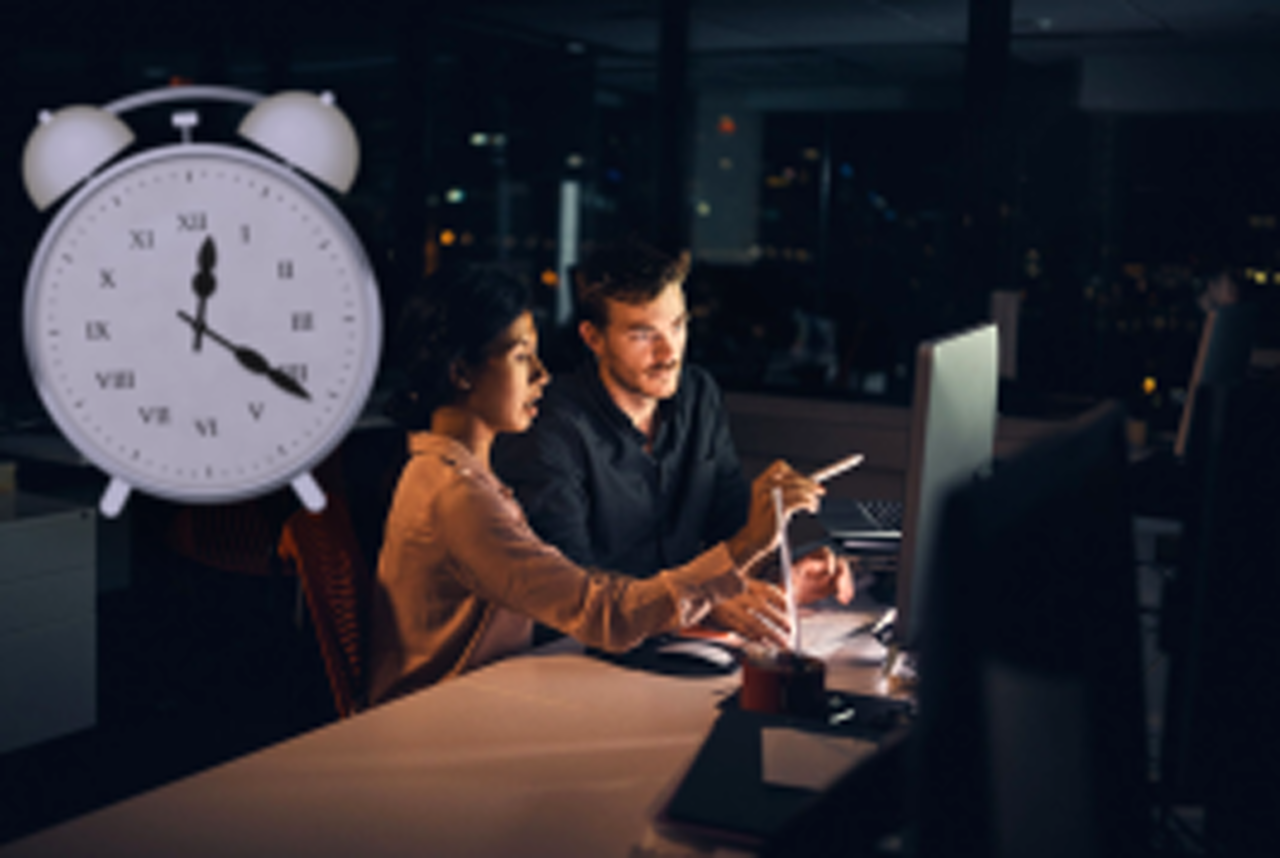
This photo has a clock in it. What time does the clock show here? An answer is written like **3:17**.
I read **12:21**
